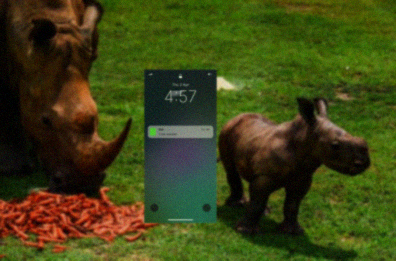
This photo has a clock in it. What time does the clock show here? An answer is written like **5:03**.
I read **4:57**
